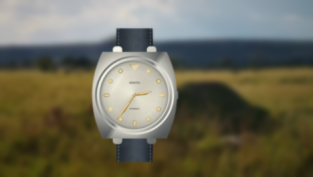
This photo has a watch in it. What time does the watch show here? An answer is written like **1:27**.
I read **2:36**
